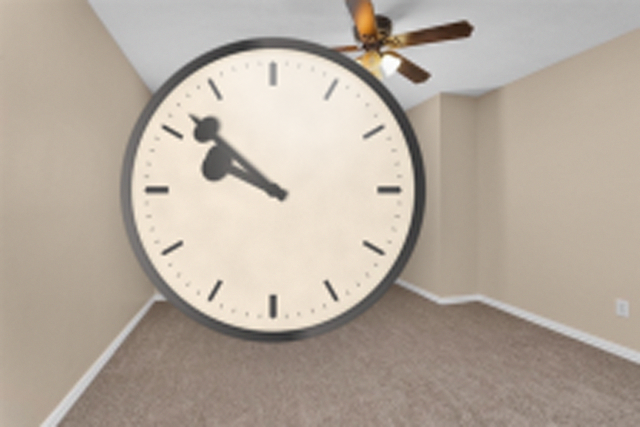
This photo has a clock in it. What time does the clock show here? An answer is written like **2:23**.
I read **9:52**
